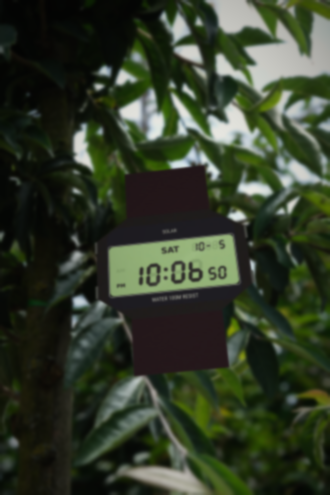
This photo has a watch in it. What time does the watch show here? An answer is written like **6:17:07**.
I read **10:06:50**
